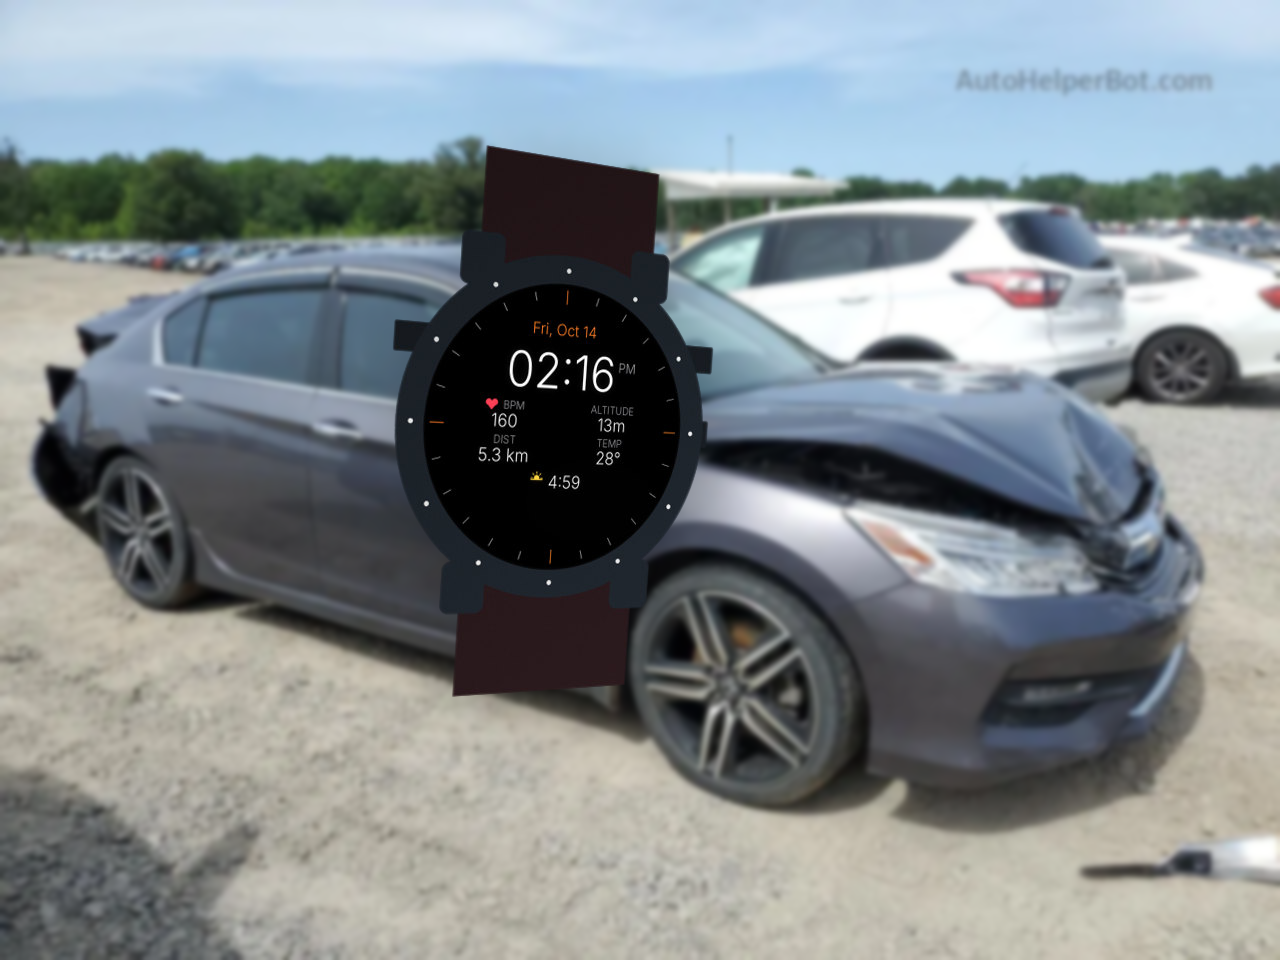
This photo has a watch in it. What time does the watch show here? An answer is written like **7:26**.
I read **2:16**
